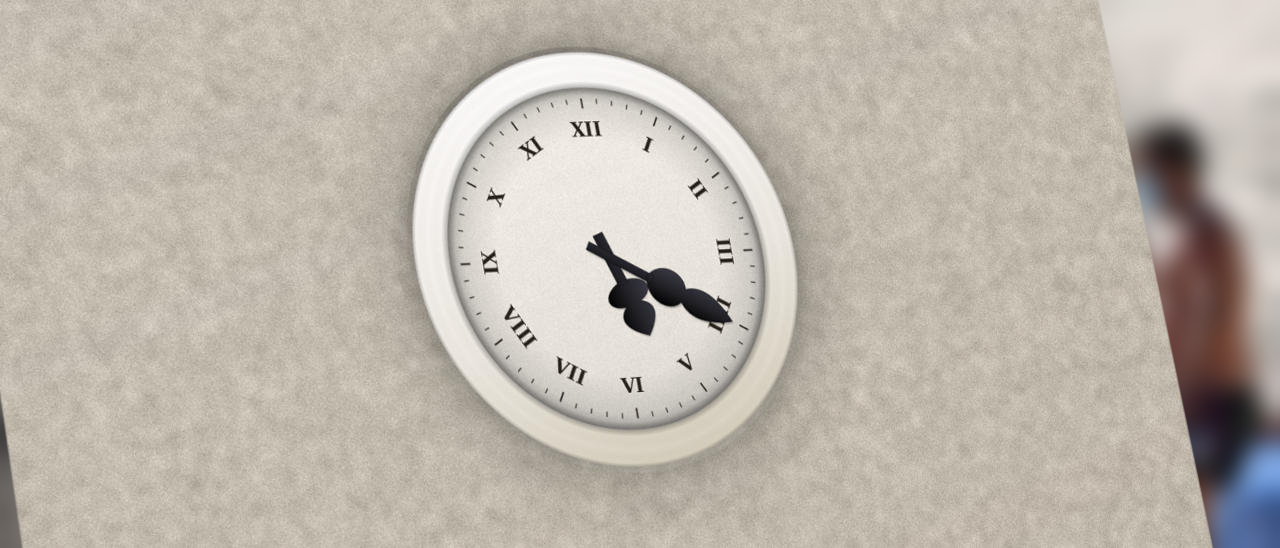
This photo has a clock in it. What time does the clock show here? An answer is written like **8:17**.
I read **5:20**
